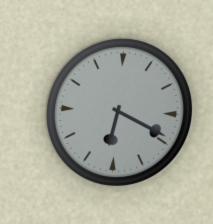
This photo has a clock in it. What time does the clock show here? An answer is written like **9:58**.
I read **6:19**
